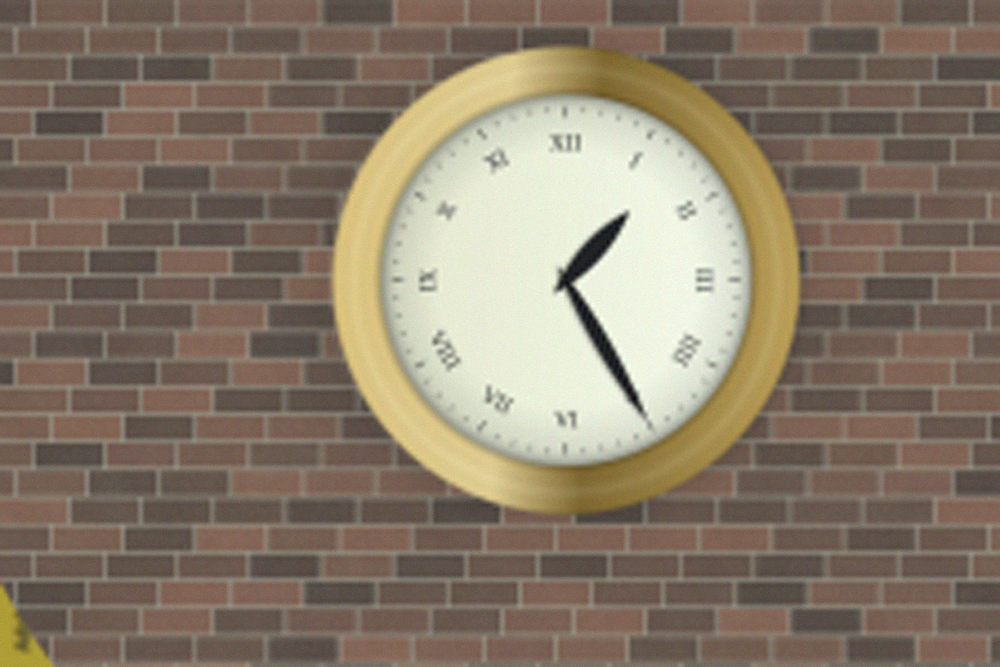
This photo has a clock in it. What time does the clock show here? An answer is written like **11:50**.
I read **1:25**
